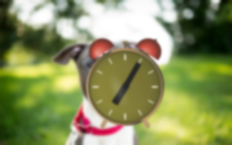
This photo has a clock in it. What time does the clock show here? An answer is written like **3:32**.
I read **7:05**
